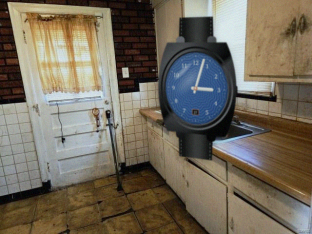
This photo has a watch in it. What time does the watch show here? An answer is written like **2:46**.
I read **3:03**
